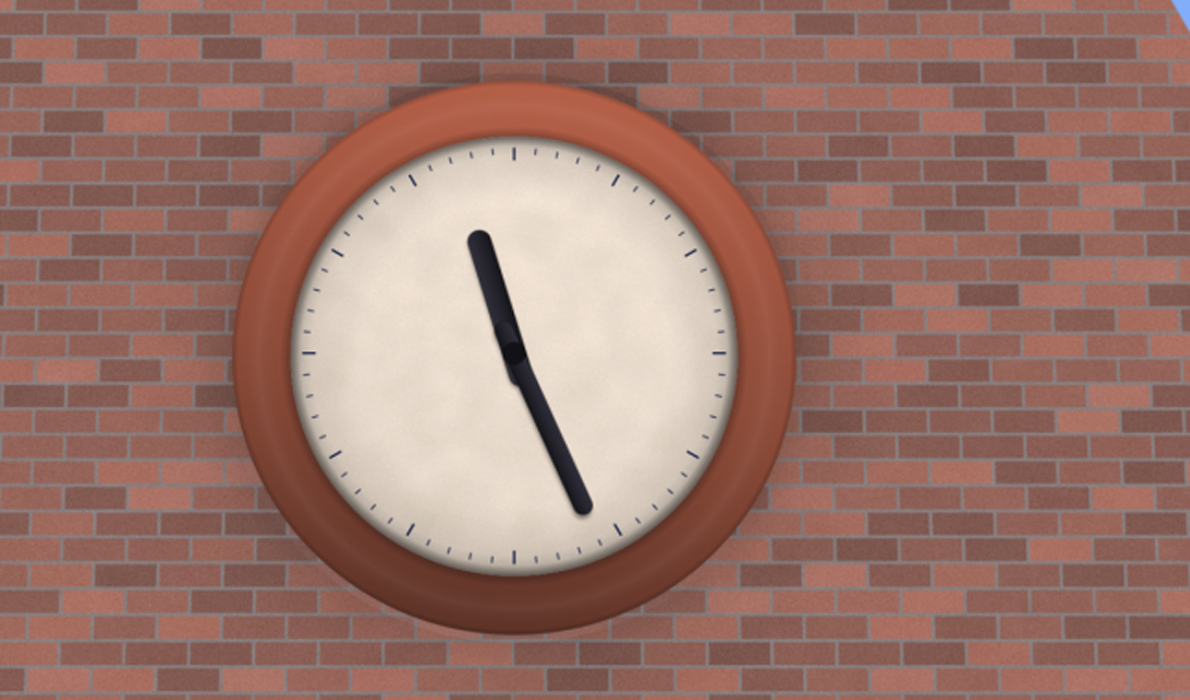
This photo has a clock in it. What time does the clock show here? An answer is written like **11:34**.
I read **11:26**
